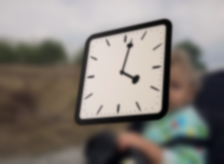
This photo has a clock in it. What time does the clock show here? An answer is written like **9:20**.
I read **4:02**
